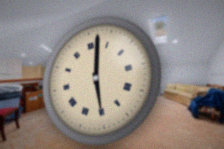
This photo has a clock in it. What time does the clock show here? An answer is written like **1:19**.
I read **6:02**
